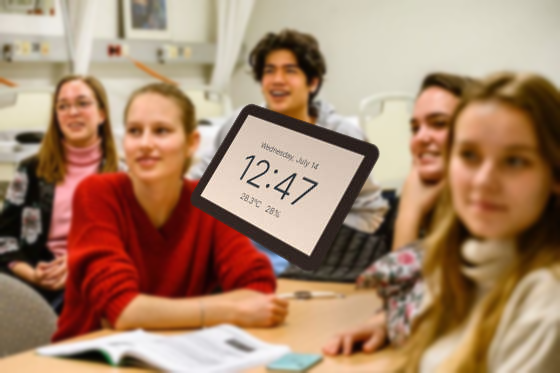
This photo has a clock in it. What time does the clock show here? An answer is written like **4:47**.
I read **12:47**
